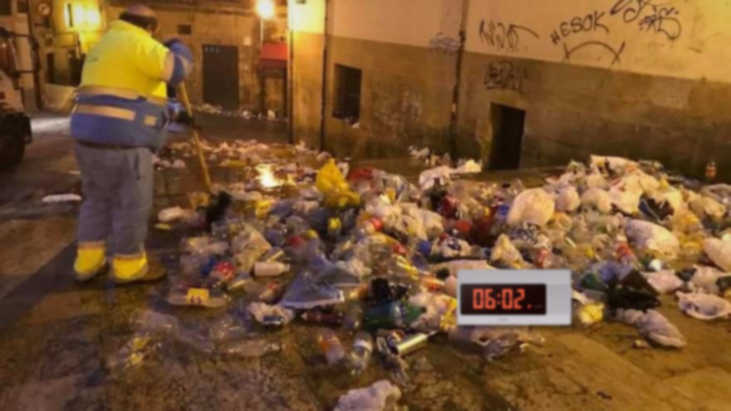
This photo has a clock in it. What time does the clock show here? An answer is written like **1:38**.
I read **6:02**
